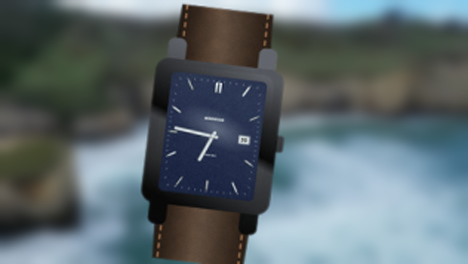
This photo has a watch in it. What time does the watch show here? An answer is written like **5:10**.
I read **6:46**
